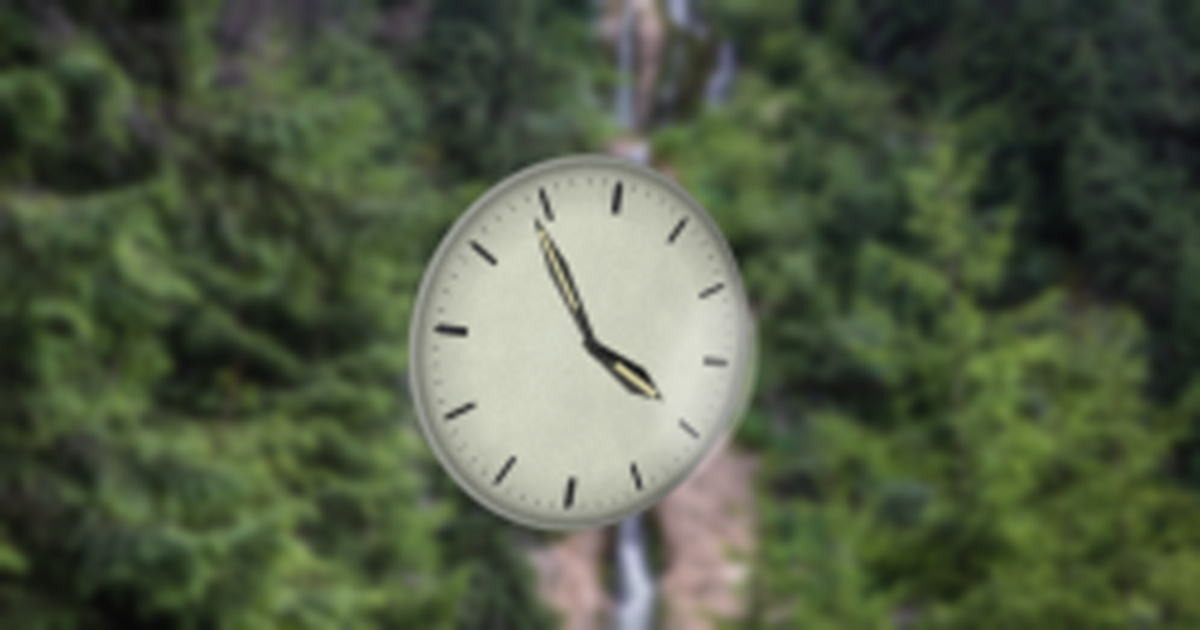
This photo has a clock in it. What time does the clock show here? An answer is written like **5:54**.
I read **3:54**
